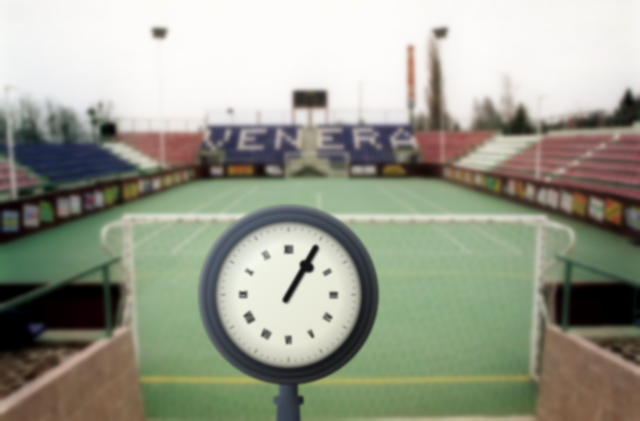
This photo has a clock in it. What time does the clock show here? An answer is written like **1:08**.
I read **1:05**
